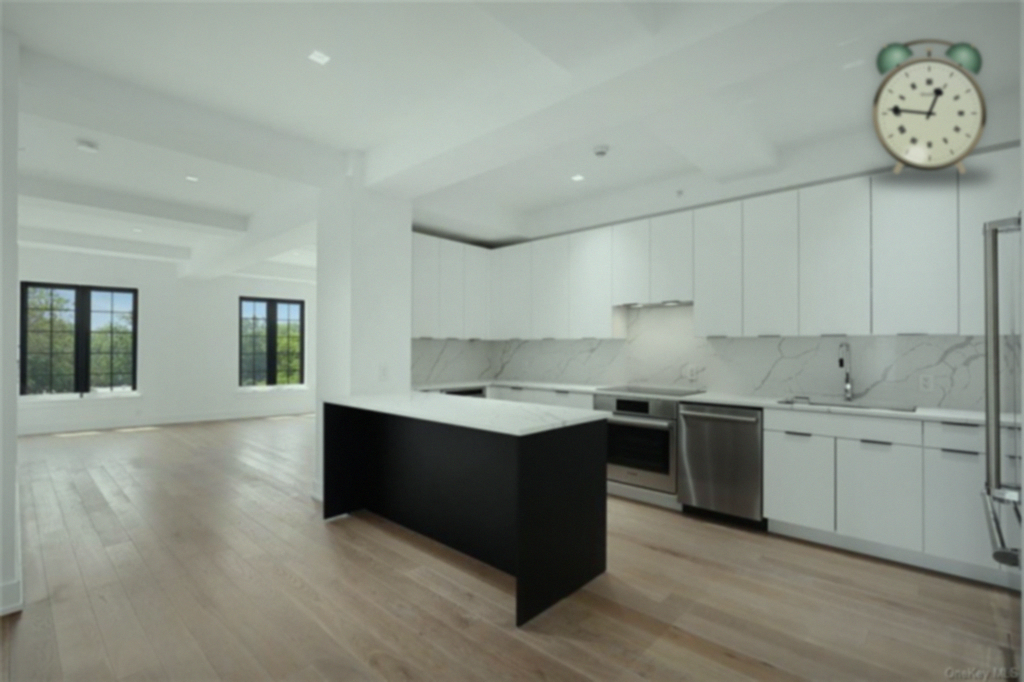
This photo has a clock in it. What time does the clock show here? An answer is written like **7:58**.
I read **12:46**
